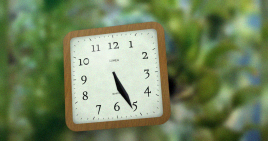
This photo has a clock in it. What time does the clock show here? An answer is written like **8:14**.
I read **5:26**
